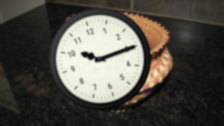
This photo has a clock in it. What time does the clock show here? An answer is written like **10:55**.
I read **10:15**
